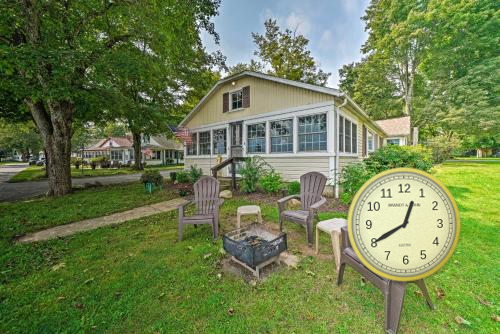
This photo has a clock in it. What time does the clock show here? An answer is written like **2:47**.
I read **12:40**
